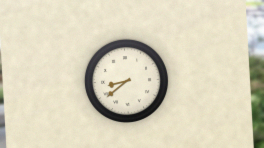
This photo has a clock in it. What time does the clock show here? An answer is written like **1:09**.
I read **8:39**
